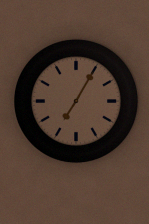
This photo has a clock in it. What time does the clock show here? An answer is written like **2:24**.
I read **7:05**
